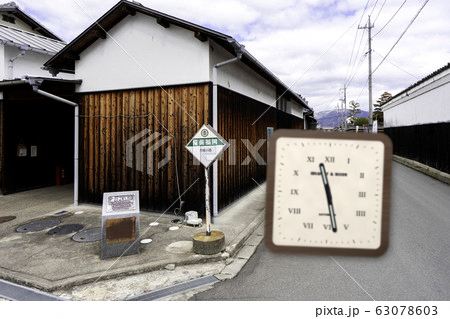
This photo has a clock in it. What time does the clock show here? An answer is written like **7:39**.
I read **11:28**
